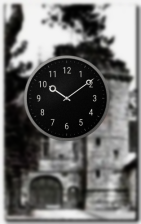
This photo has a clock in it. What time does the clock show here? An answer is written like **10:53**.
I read **10:09**
